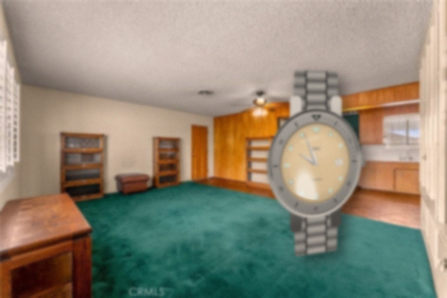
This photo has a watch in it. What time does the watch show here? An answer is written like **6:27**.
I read **9:56**
